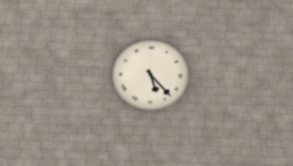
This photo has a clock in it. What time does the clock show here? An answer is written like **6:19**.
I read **5:23**
